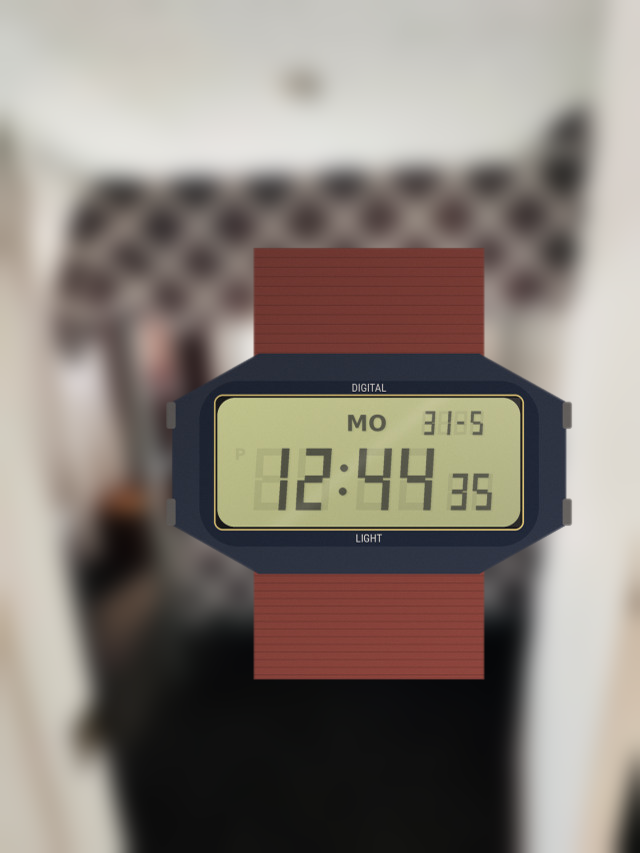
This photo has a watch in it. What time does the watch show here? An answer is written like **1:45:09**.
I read **12:44:35**
